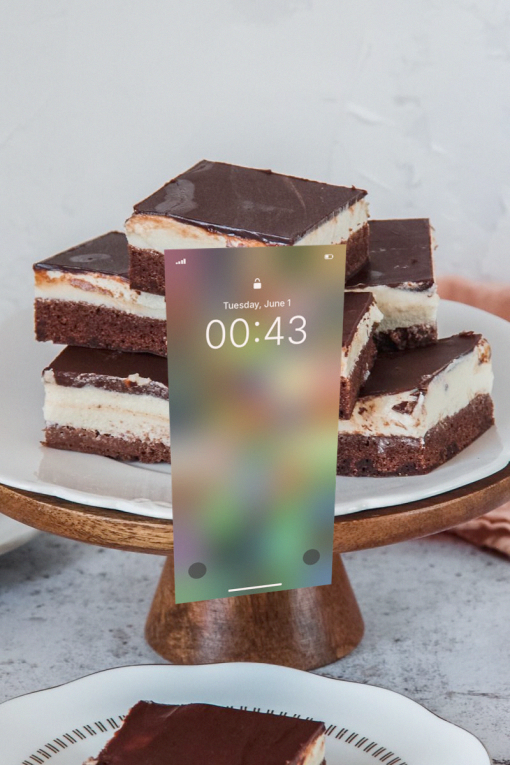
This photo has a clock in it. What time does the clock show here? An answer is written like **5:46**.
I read **0:43**
